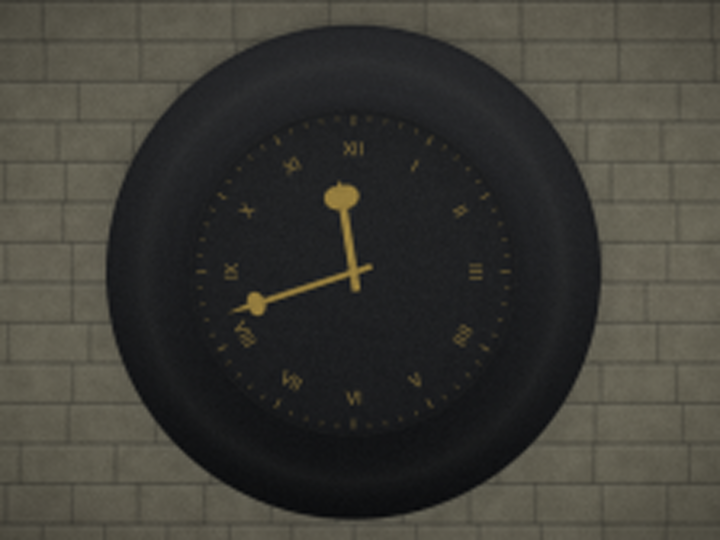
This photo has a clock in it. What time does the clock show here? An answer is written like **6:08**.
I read **11:42**
